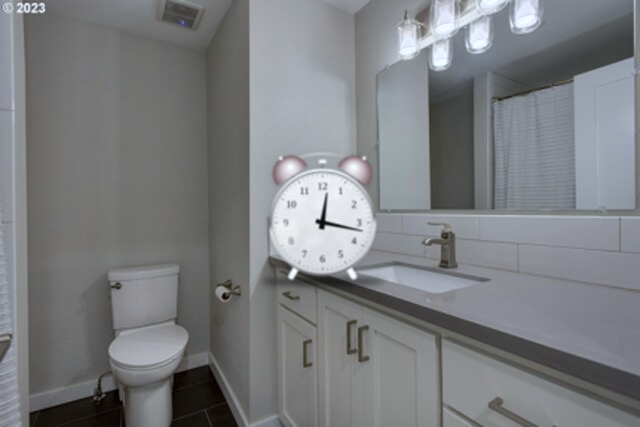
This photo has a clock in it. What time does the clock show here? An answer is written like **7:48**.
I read **12:17**
